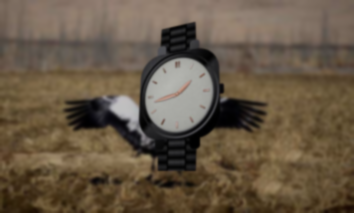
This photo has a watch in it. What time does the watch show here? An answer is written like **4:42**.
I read **1:43**
